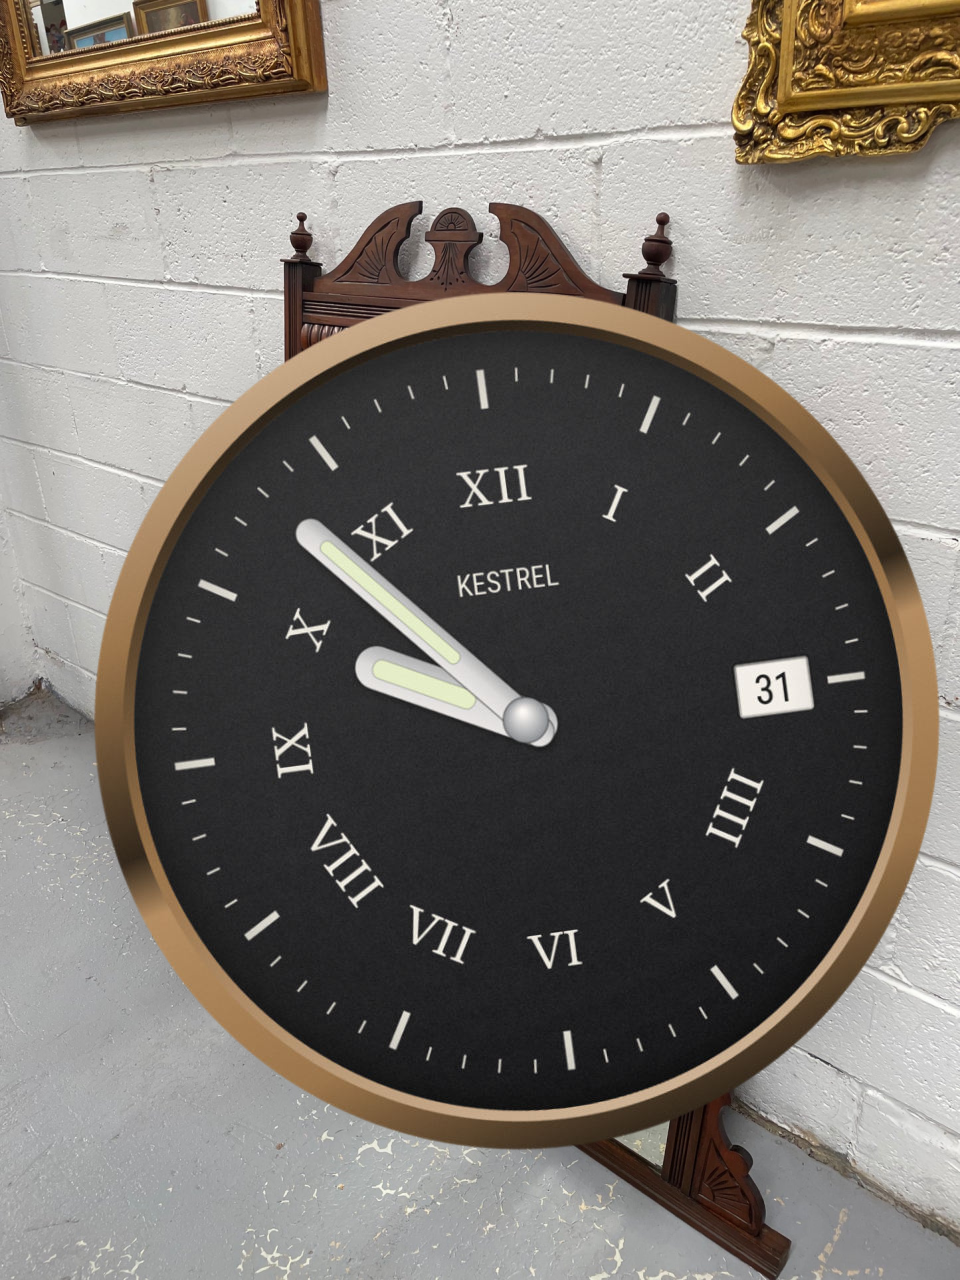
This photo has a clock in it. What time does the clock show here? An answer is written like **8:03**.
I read **9:53**
